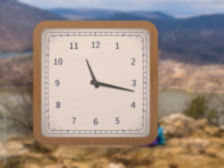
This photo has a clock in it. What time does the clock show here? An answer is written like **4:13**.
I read **11:17**
